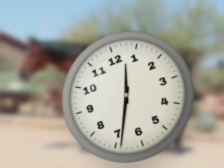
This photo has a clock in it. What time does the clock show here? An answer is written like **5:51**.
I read **12:34**
